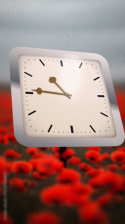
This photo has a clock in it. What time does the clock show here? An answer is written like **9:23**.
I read **10:46**
